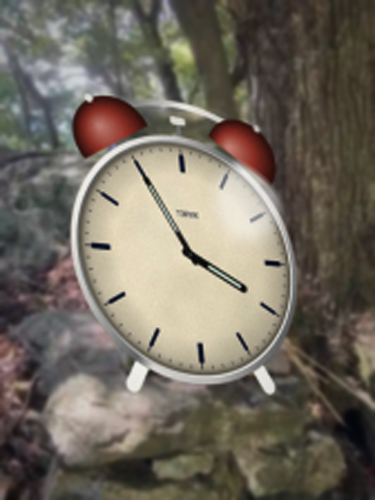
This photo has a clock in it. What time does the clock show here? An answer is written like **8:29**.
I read **3:55**
